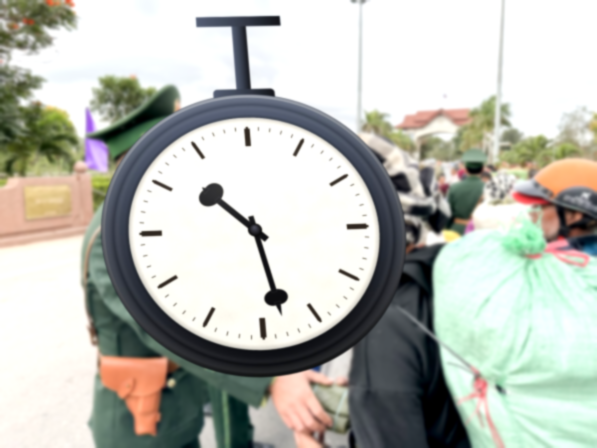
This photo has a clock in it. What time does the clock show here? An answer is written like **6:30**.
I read **10:28**
